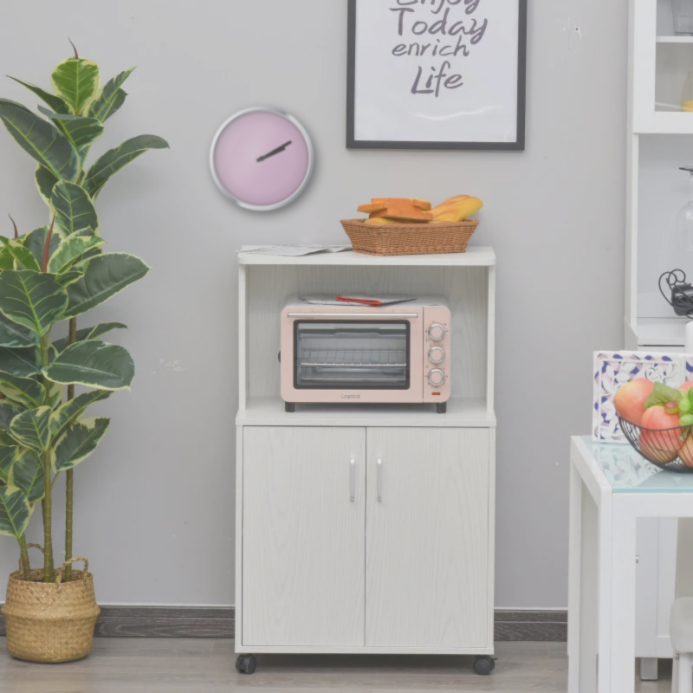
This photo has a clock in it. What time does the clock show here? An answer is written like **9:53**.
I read **2:10**
